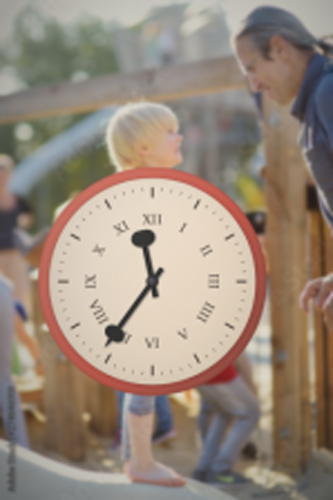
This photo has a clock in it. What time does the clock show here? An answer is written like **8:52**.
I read **11:36**
